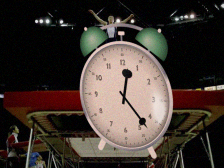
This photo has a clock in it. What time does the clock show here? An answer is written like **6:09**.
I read **12:23**
